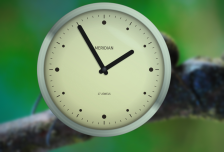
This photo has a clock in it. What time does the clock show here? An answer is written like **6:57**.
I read **1:55**
